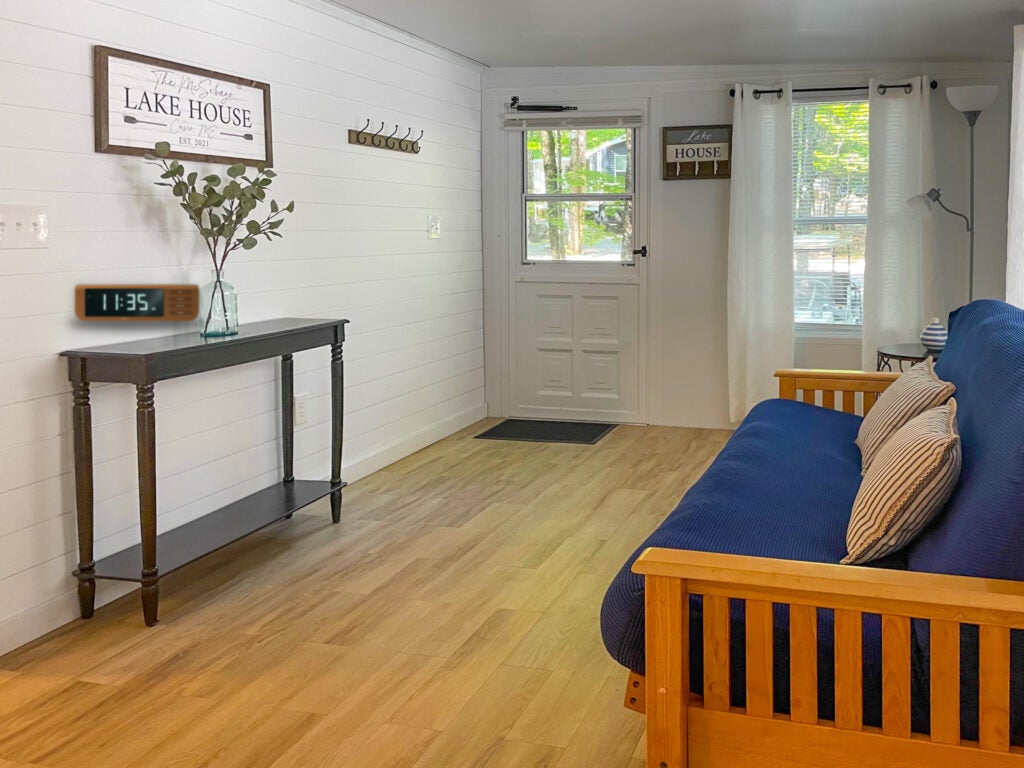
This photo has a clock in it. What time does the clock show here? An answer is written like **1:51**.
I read **11:35**
